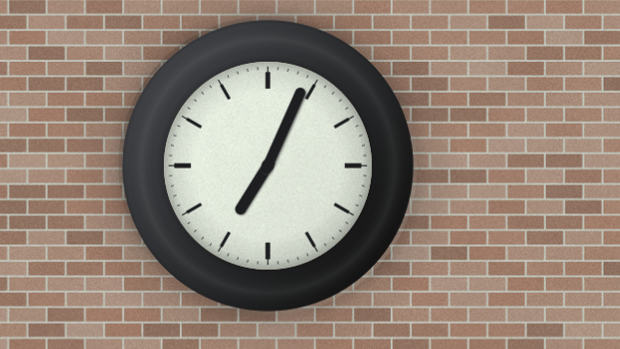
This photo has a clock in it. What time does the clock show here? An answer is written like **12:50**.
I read **7:04**
